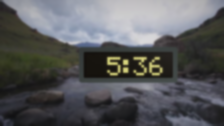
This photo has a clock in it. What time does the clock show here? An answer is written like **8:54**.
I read **5:36**
